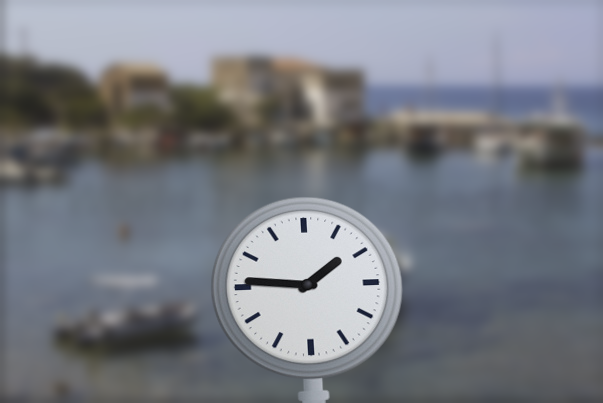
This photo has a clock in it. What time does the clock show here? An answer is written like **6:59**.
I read **1:46**
